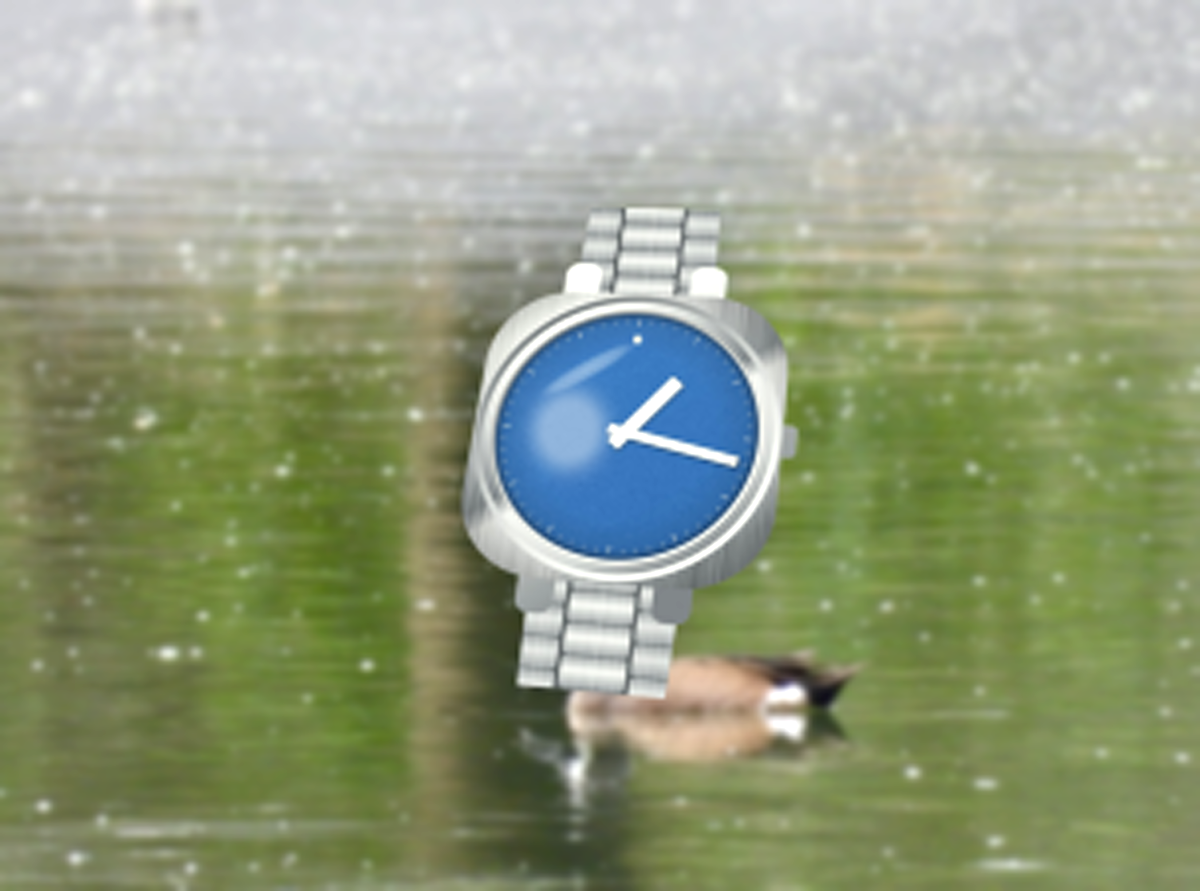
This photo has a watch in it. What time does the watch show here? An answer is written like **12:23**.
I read **1:17**
